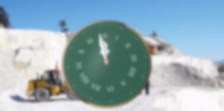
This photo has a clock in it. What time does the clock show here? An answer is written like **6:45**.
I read **11:59**
